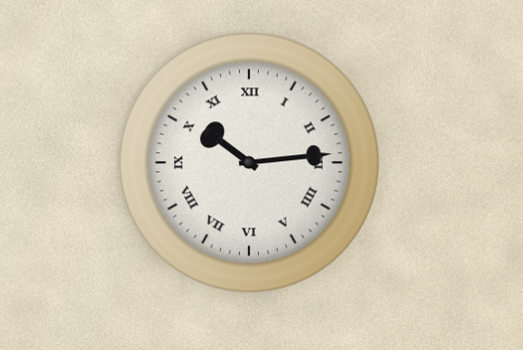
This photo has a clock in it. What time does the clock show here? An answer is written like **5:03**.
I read **10:14**
